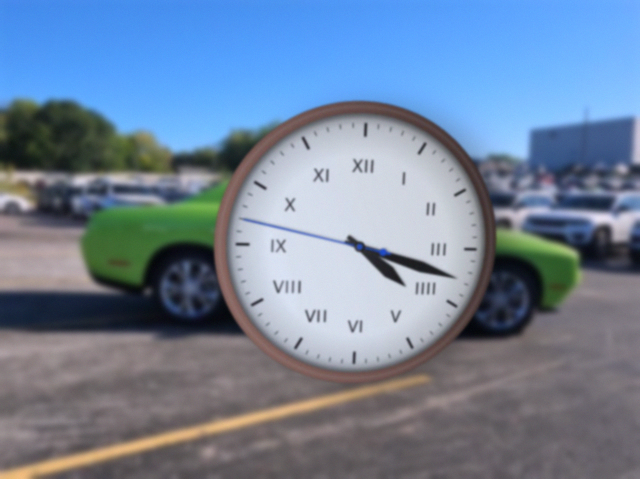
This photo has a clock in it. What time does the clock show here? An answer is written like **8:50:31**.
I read **4:17:47**
